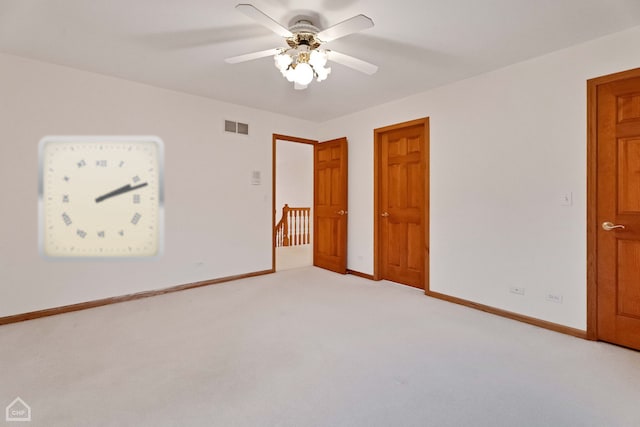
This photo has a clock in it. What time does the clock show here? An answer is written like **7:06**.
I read **2:12**
